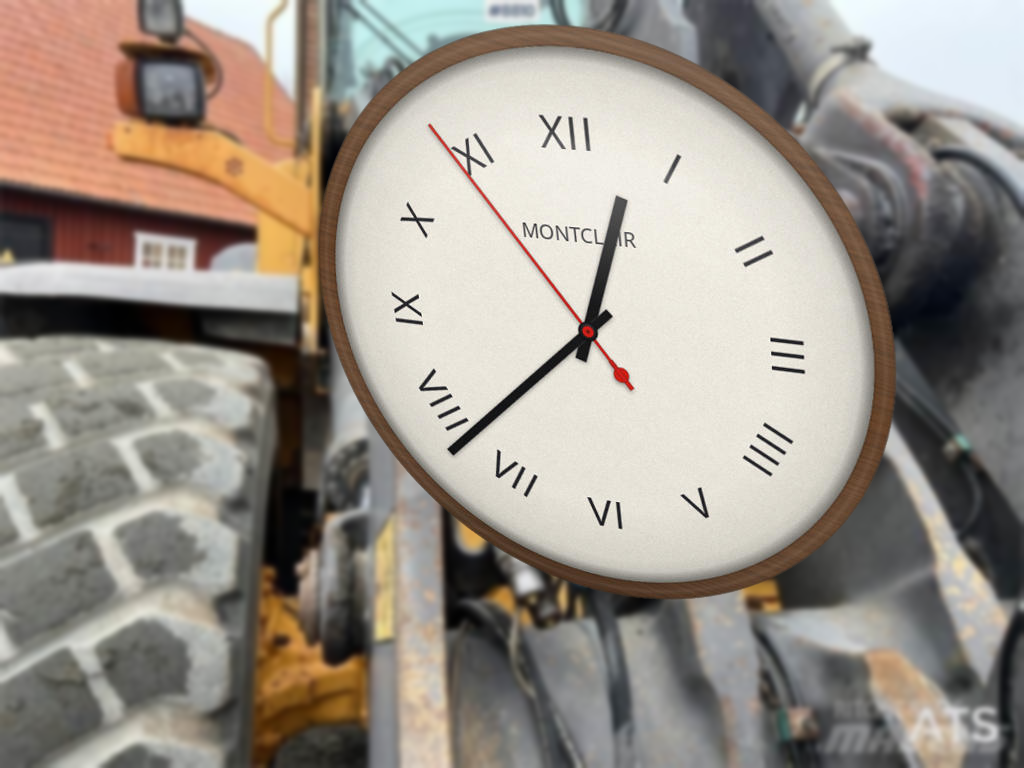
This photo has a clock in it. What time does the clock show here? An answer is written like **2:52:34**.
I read **12:37:54**
